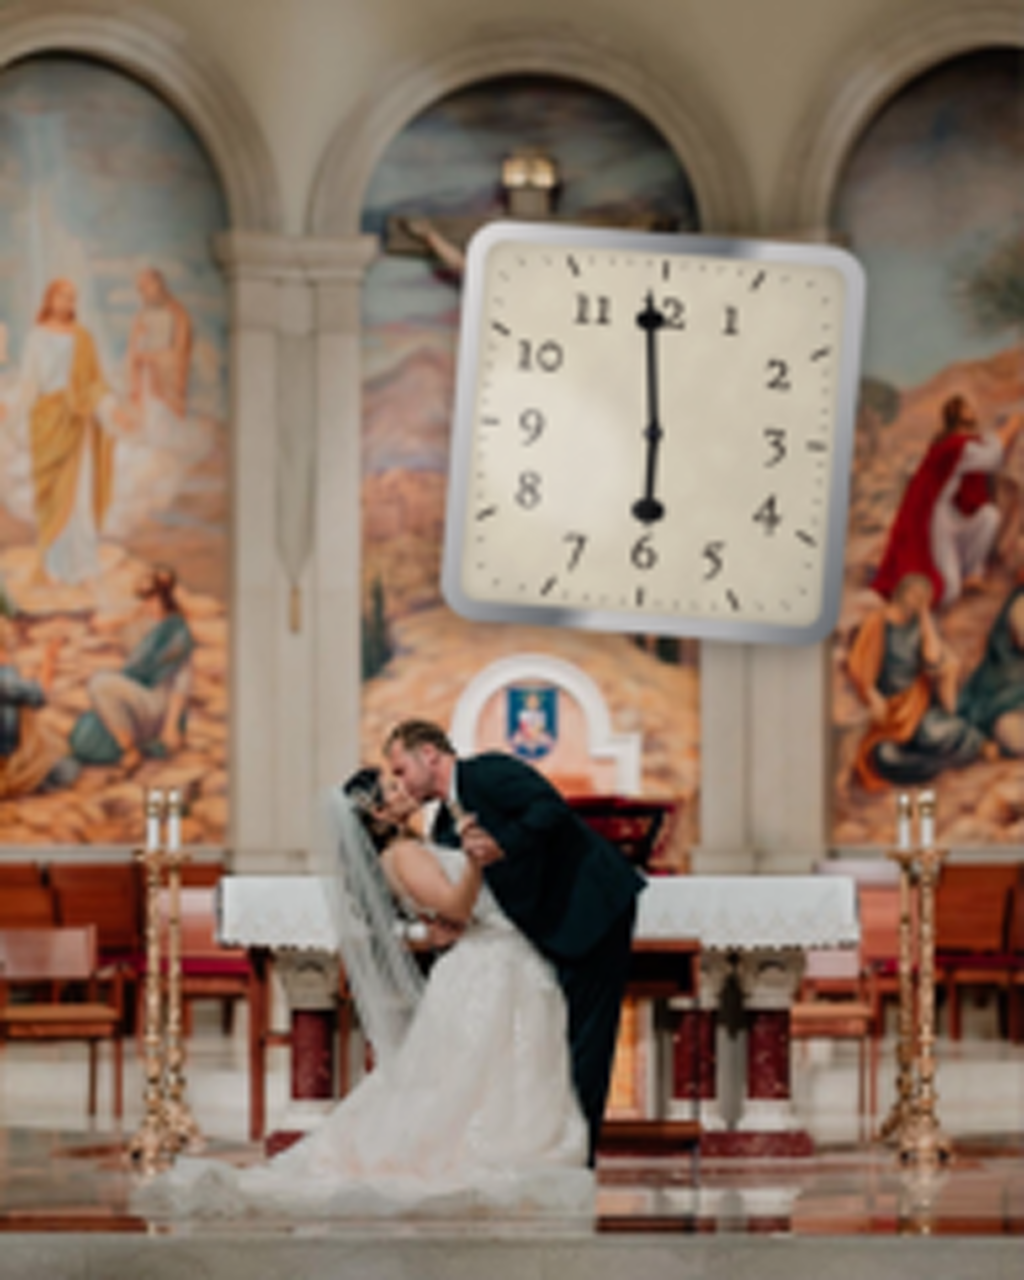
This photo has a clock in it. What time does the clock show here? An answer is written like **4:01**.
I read **5:59**
